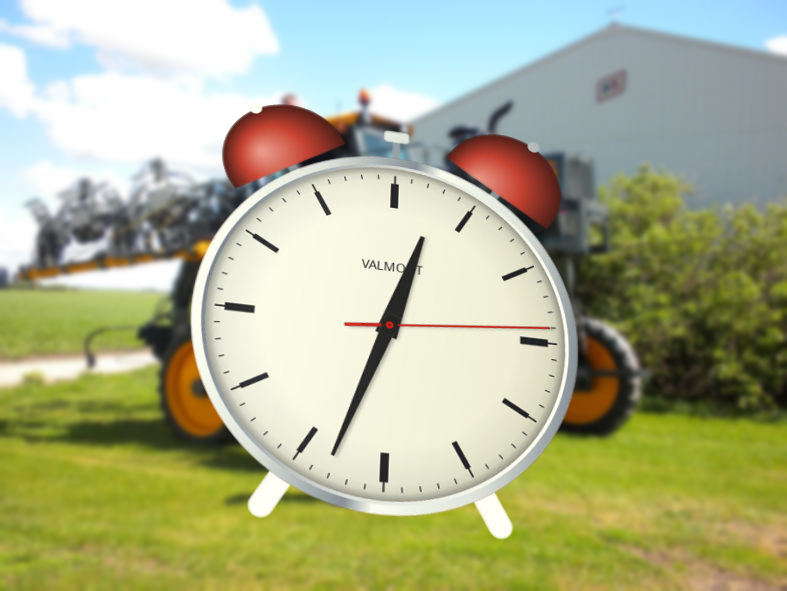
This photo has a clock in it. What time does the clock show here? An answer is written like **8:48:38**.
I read **12:33:14**
